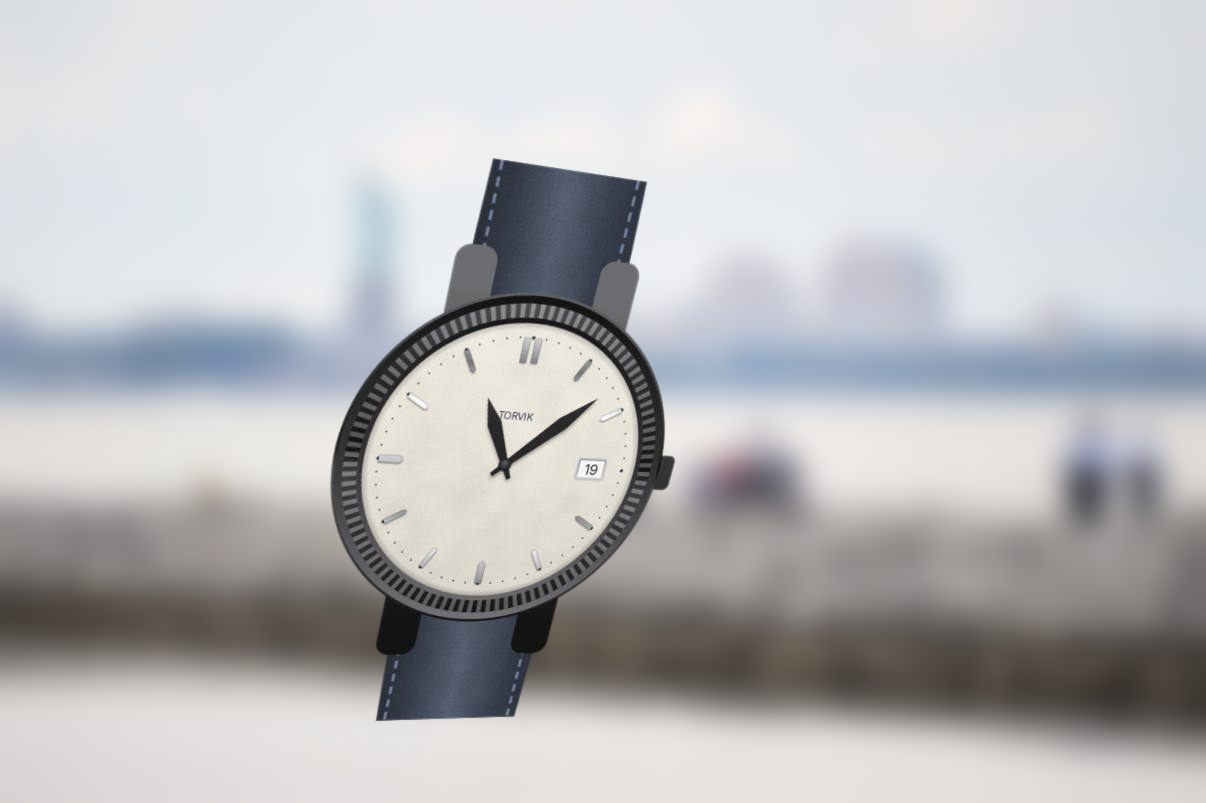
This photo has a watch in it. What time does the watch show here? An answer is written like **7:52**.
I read **11:08**
